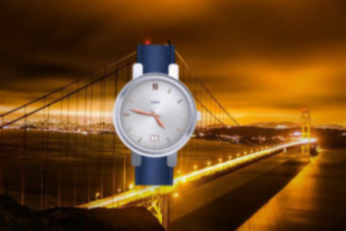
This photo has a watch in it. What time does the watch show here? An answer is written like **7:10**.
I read **4:47**
